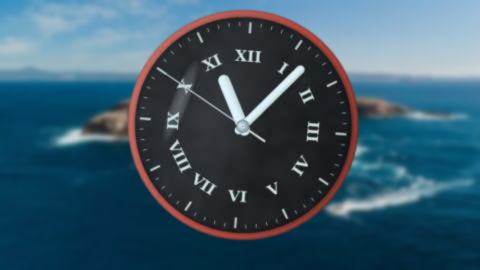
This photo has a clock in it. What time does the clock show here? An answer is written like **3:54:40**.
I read **11:06:50**
